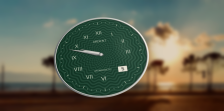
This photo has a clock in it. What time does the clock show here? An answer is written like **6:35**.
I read **9:48**
